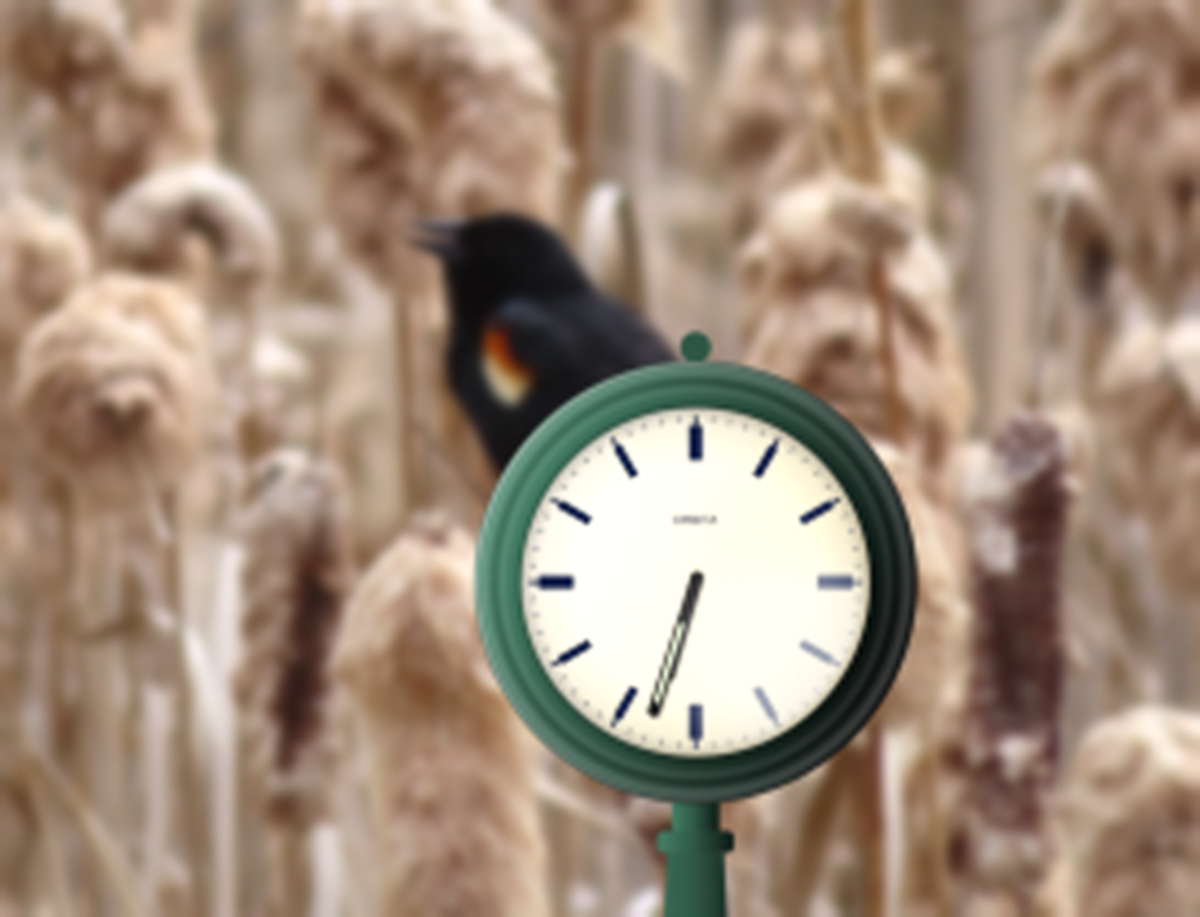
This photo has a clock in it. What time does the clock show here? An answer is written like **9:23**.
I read **6:33**
